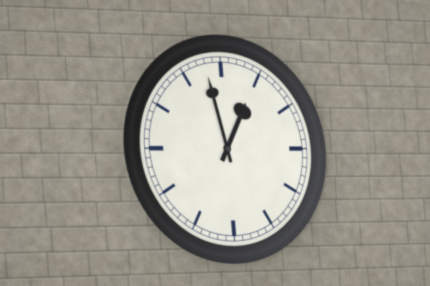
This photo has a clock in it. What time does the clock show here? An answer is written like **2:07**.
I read **12:58**
